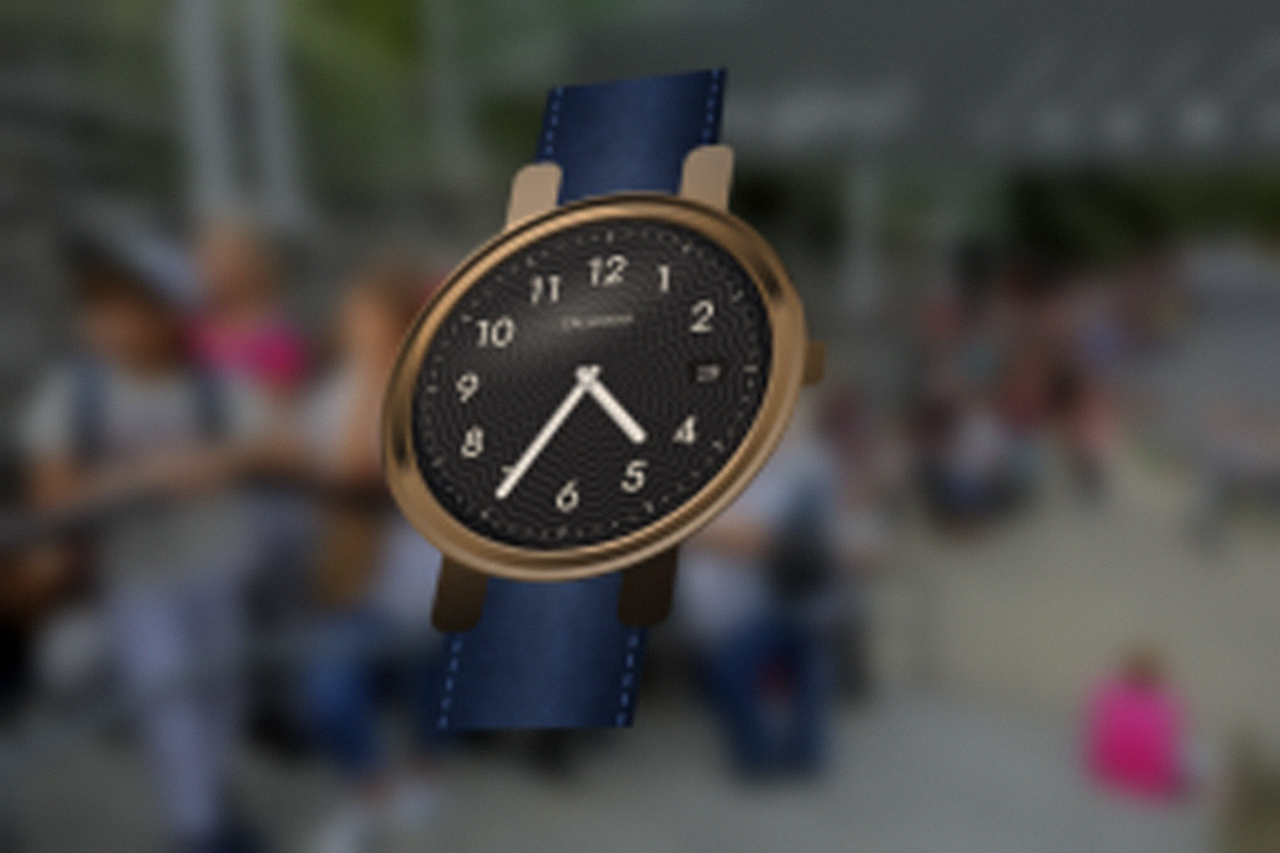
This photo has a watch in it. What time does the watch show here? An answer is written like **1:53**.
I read **4:35**
